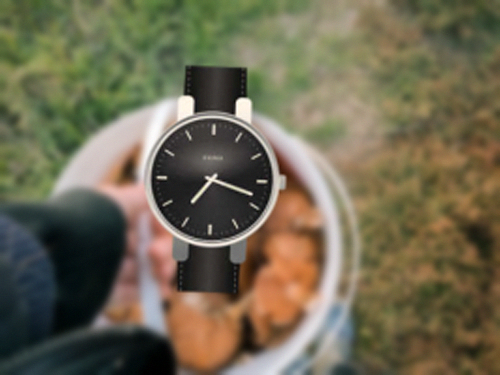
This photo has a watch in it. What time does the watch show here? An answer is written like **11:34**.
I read **7:18**
